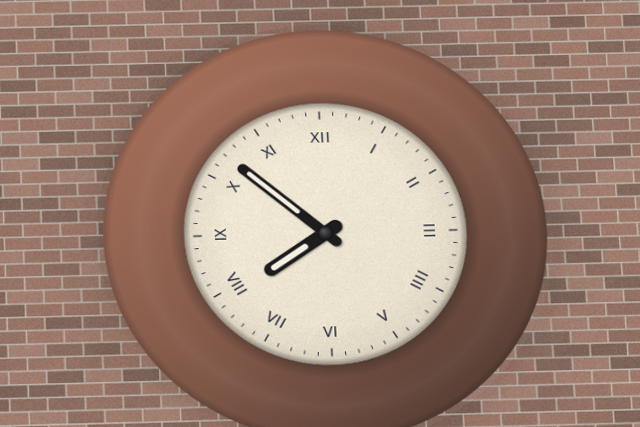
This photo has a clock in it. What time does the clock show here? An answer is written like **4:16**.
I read **7:52**
